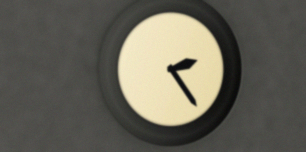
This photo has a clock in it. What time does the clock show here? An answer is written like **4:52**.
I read **2:24**
